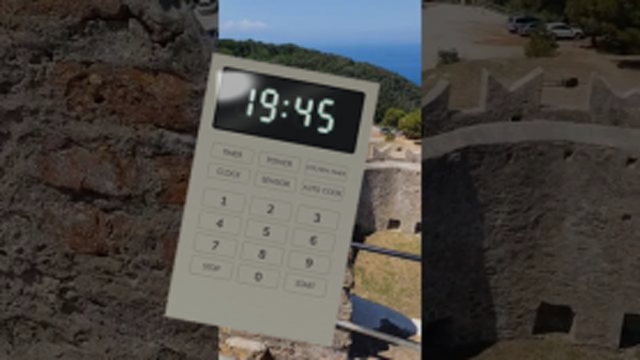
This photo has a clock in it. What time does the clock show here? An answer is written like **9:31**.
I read **19:45**
